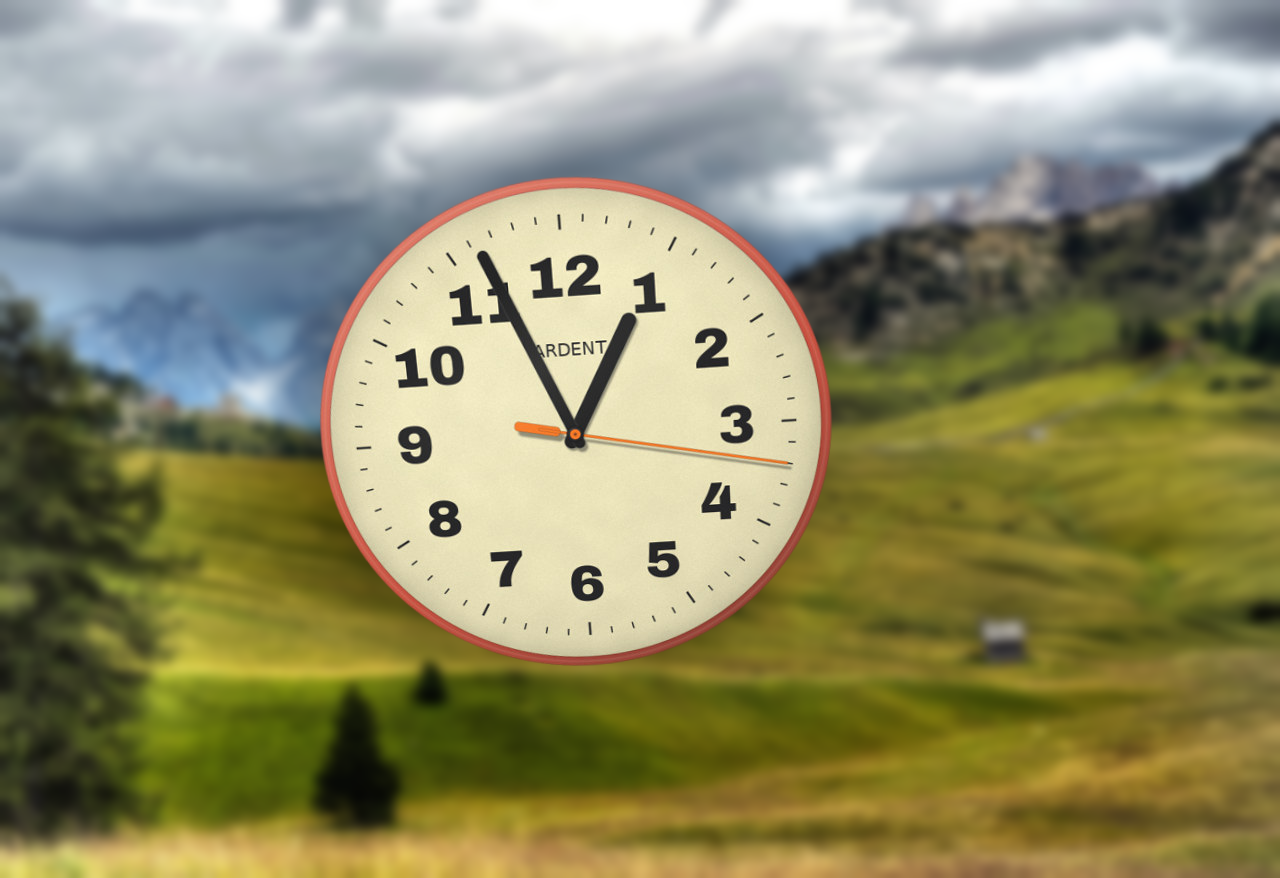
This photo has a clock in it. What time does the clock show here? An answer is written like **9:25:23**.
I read **12:56:17**
